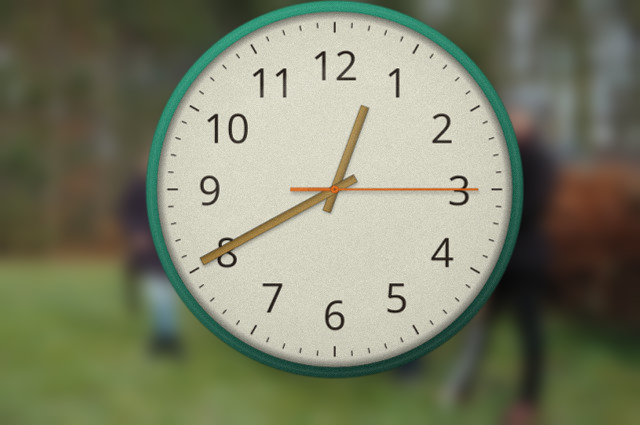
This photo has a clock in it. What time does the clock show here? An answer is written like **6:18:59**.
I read **12:40:15**
